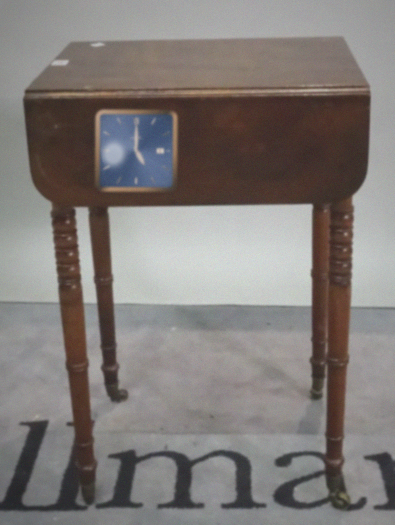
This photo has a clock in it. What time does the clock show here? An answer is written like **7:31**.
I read **5:00**
